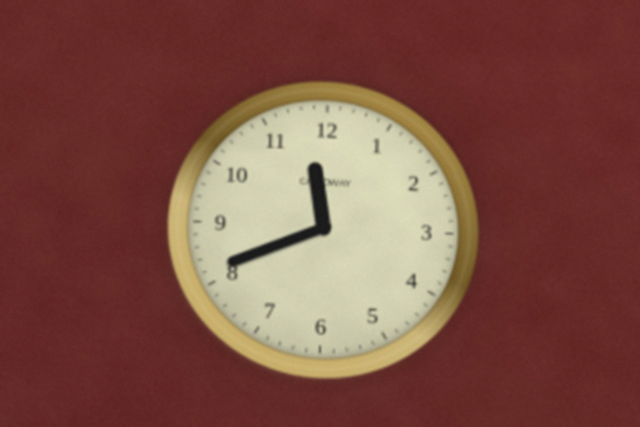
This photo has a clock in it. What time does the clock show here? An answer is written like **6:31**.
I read **11:41**
